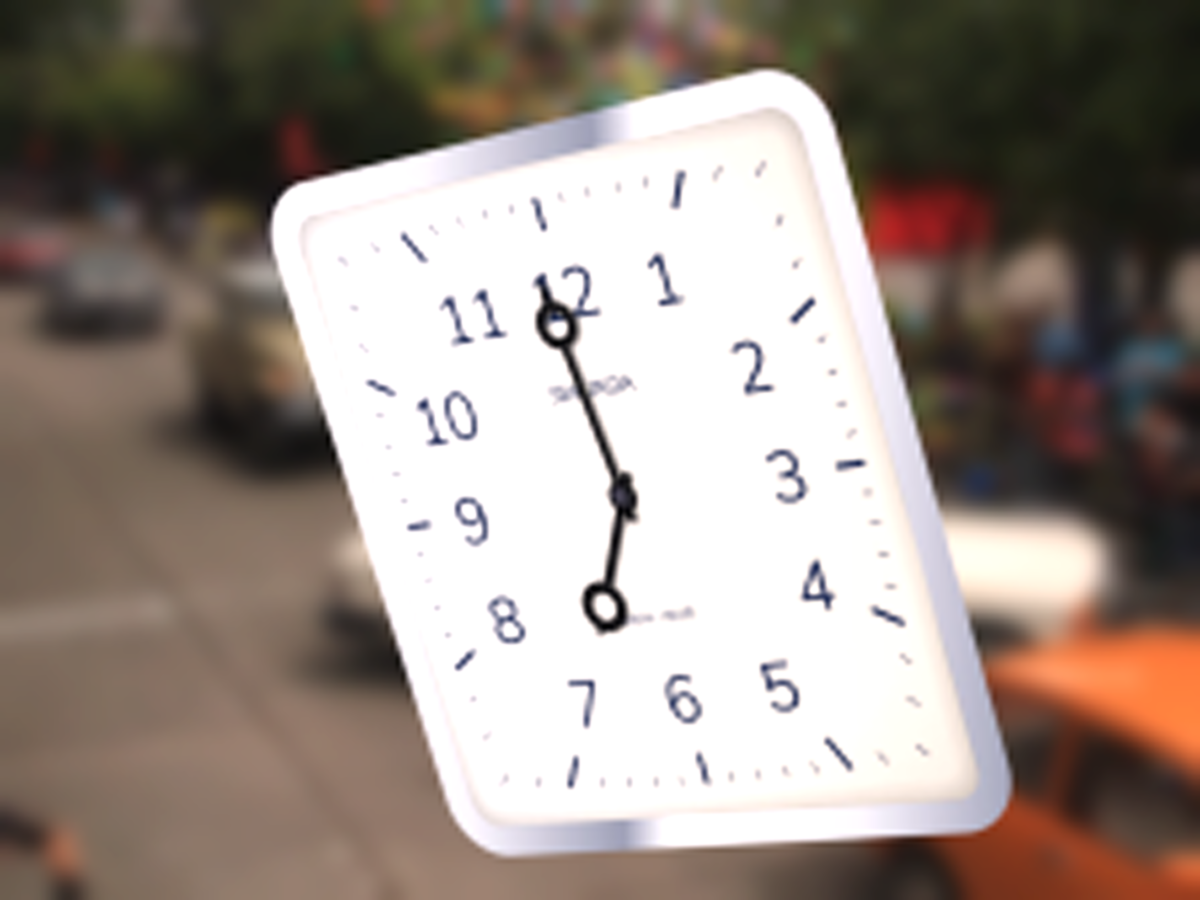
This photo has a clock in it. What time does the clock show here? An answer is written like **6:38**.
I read **6:59**
